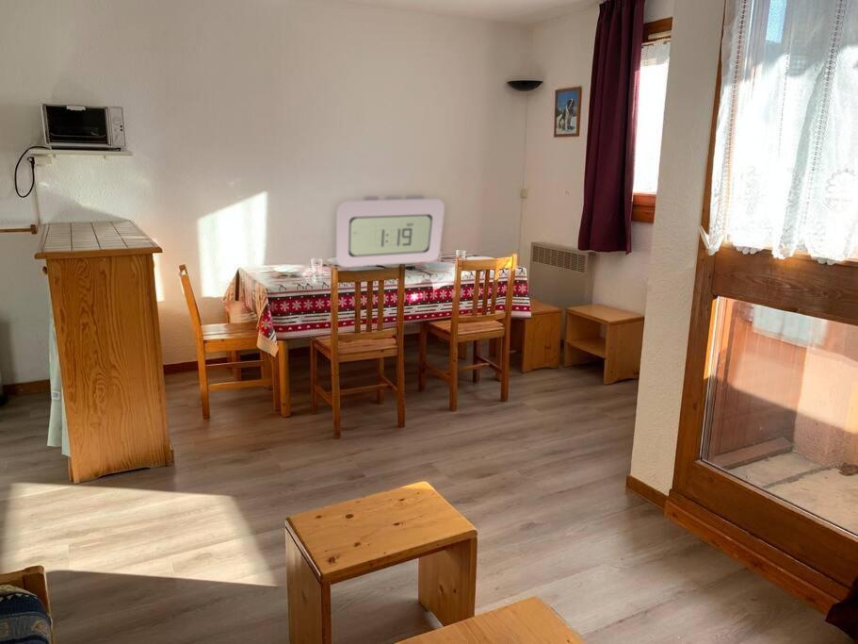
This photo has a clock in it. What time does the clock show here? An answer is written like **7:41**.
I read **1:19**
